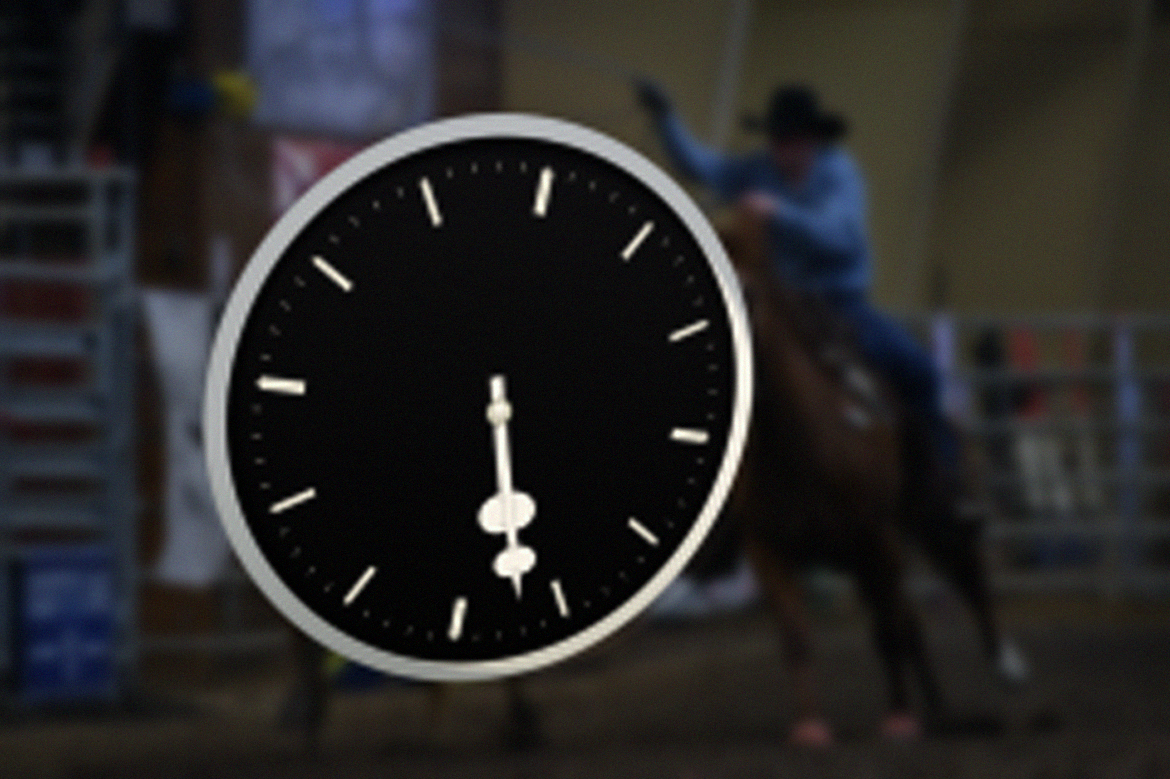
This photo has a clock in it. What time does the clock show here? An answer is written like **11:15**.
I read **5:27**
